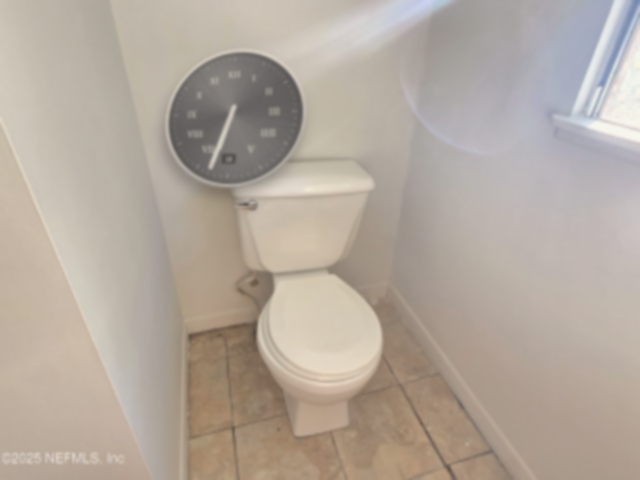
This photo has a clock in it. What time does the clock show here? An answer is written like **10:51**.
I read **6:33**
